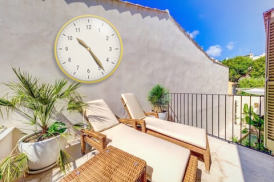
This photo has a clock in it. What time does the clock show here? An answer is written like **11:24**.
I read **10:24**
